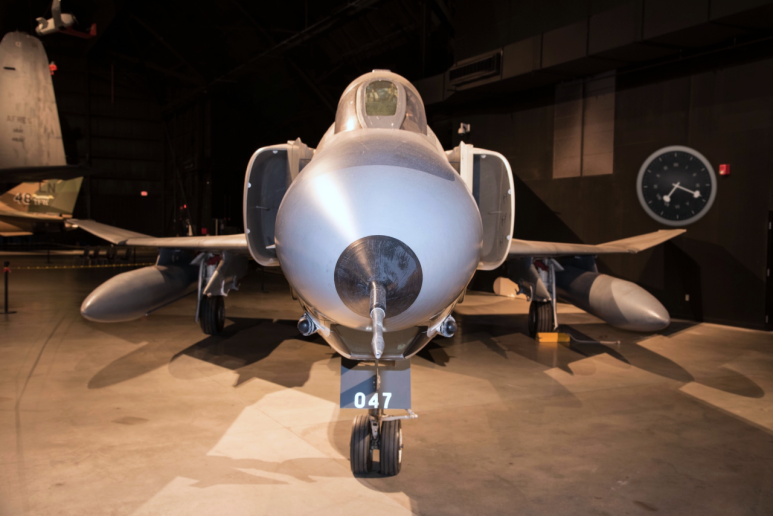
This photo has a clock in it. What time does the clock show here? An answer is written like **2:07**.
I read **7:19**
